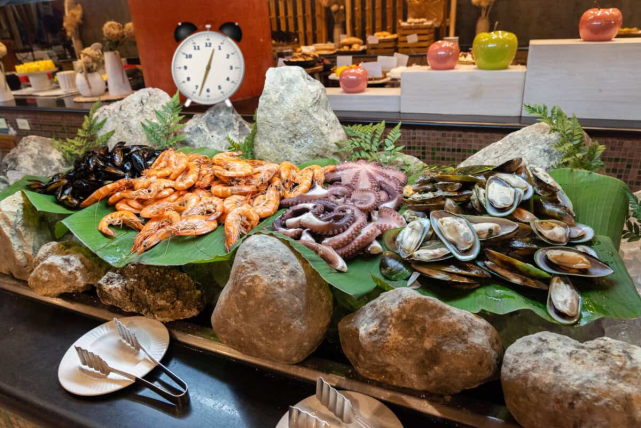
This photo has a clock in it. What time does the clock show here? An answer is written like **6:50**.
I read **12:33**
